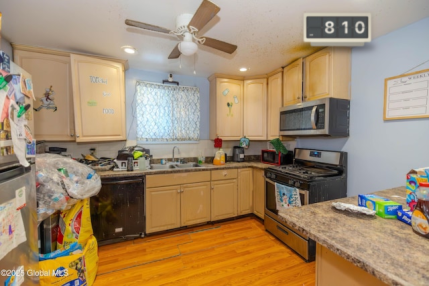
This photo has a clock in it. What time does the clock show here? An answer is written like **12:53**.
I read **8:10**
